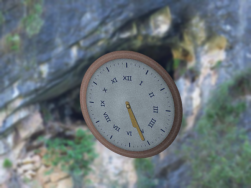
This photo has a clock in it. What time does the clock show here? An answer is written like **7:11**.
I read **5:26**
